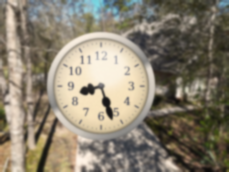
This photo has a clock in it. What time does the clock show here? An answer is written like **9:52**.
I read **8:27**
